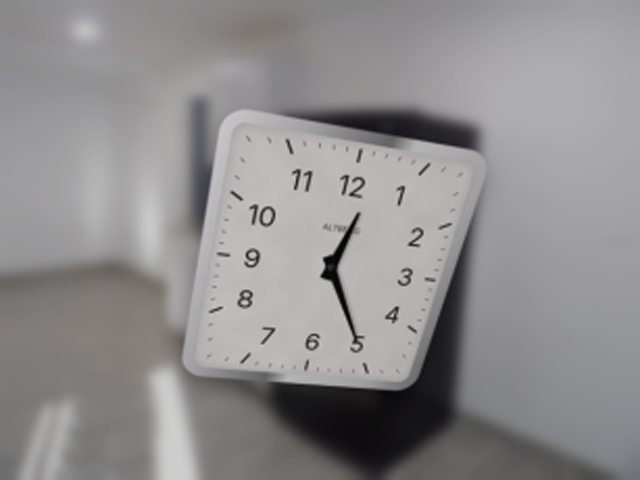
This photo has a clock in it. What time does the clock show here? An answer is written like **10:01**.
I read **12:25**
